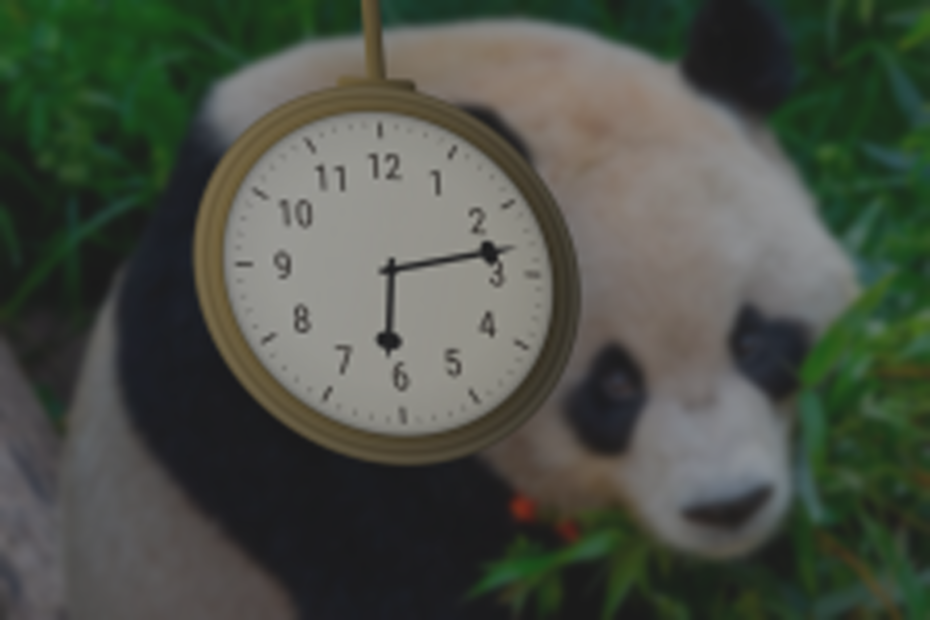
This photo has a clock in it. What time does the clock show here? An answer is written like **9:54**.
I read **6:13**
